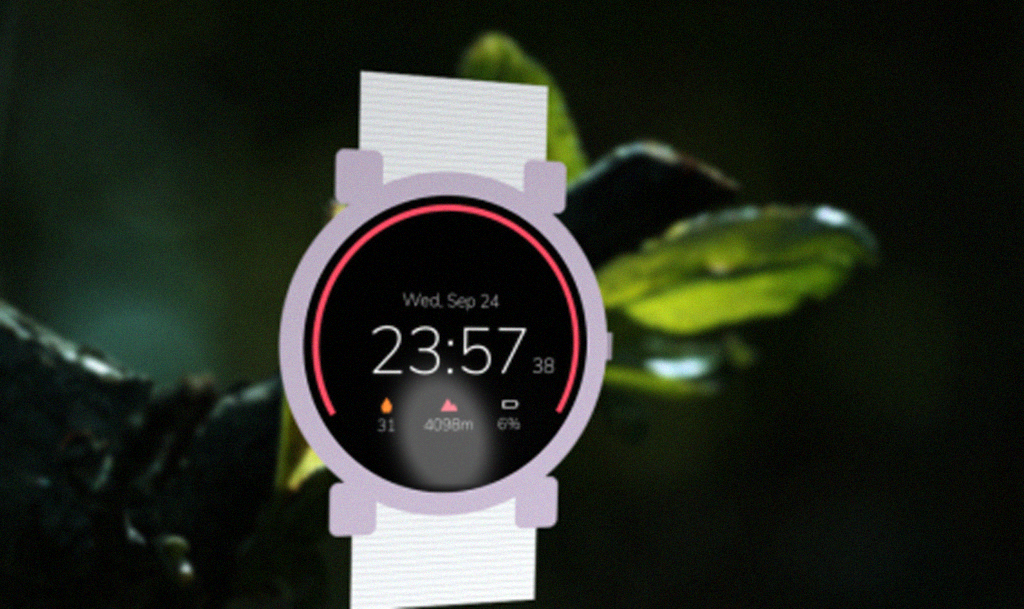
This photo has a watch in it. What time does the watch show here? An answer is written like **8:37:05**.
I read **23:57:38**
